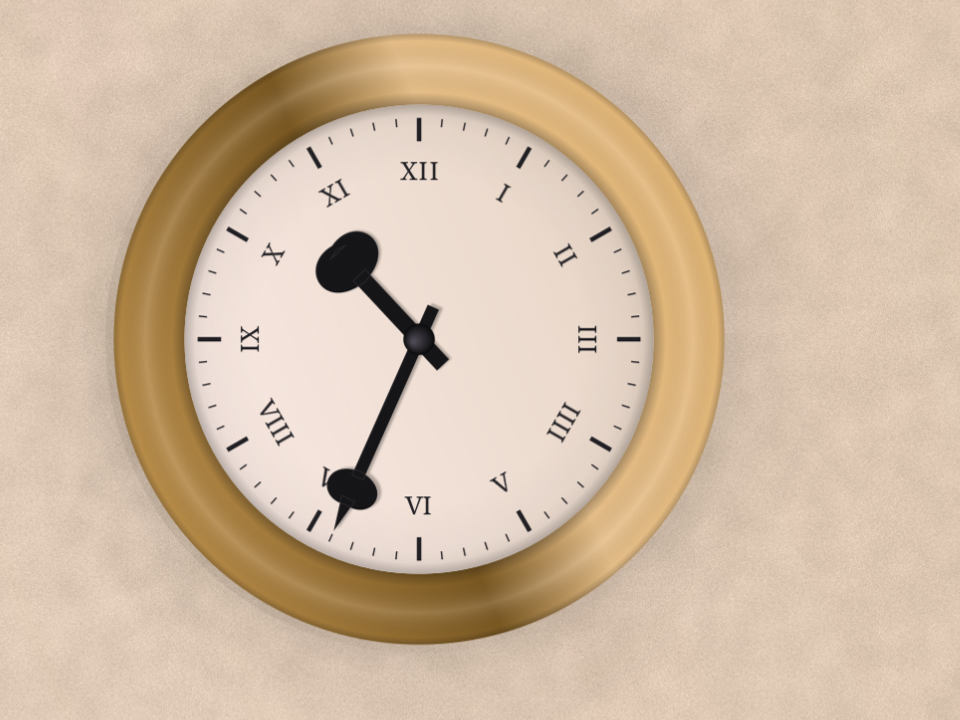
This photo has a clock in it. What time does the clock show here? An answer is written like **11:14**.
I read **10:34**
